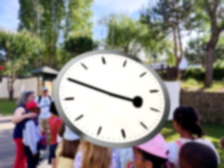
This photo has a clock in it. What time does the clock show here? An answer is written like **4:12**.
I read **3:50**
